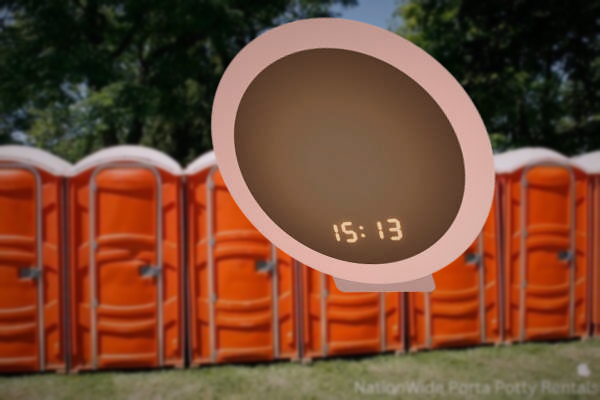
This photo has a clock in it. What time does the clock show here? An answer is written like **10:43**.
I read **15:13**
